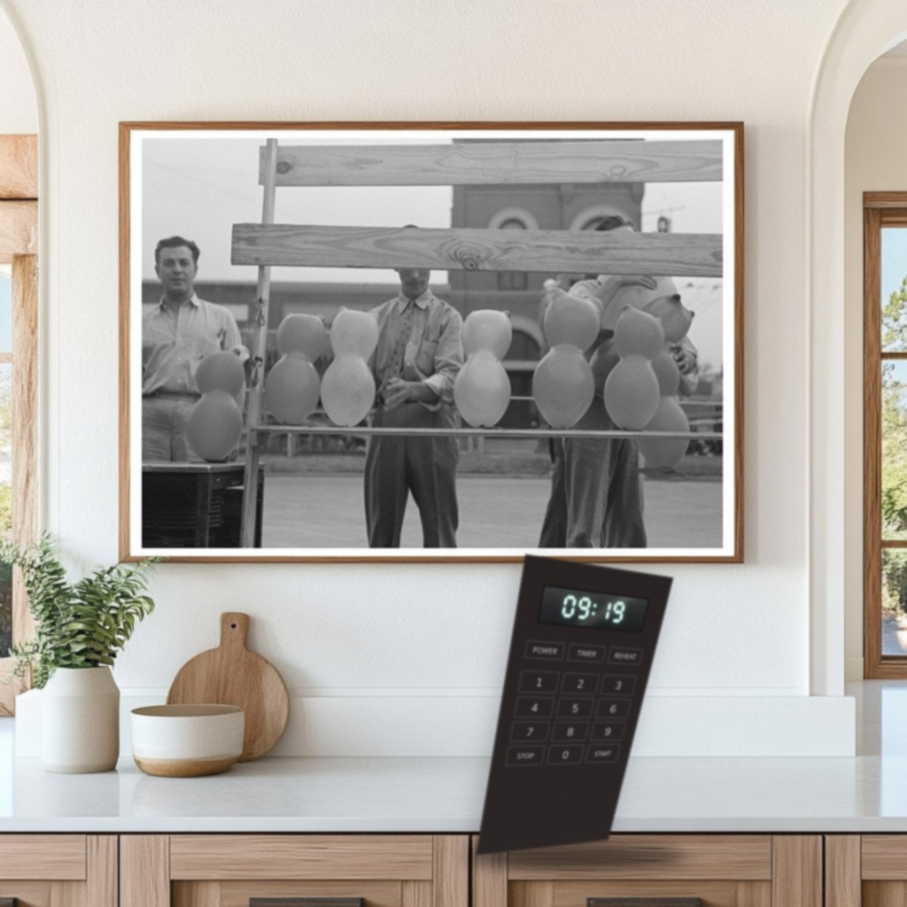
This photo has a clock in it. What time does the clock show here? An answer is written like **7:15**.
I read **9:19**
